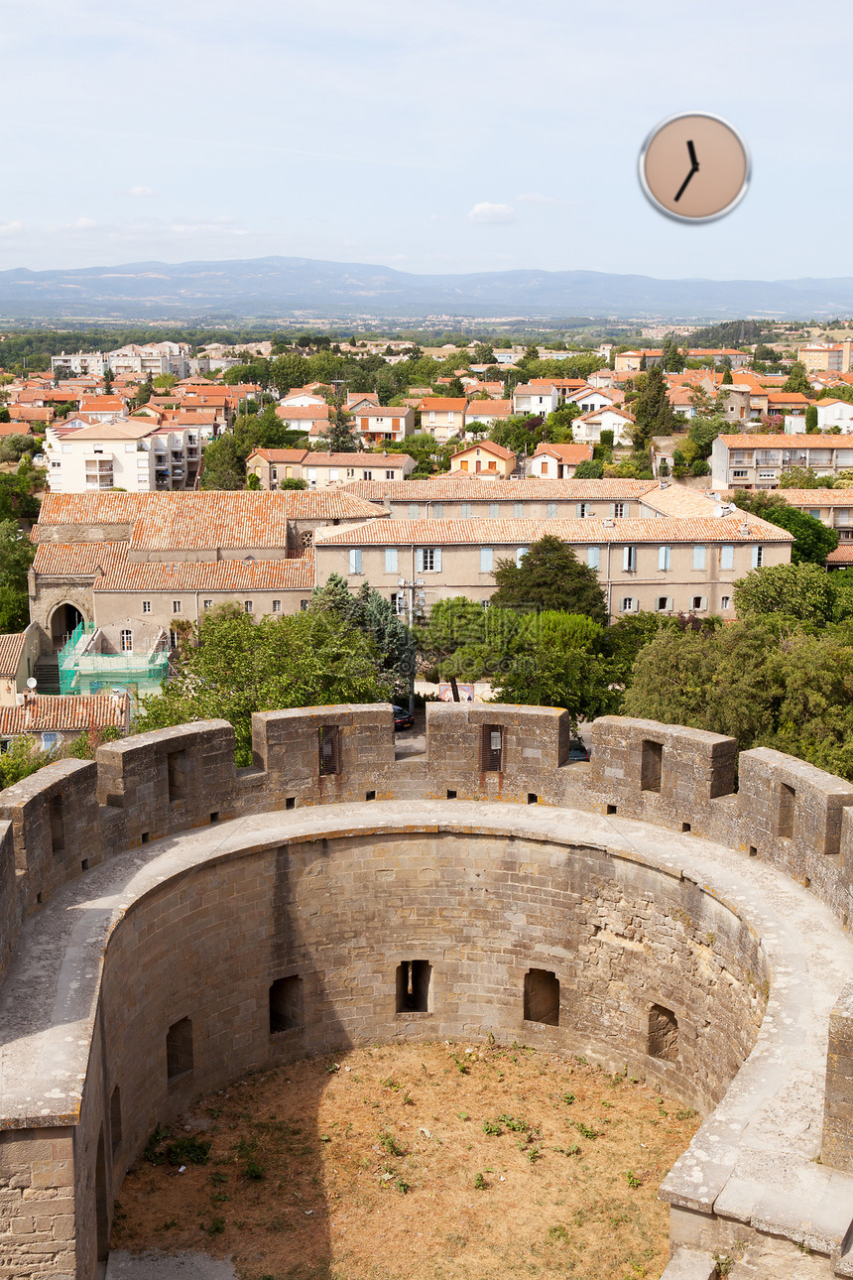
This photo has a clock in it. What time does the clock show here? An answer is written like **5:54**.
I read **11:35**
